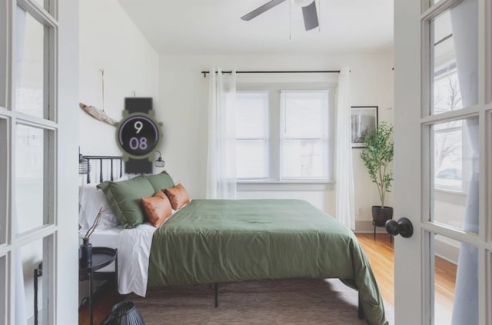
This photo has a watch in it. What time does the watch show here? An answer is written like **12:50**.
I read **9:08**
